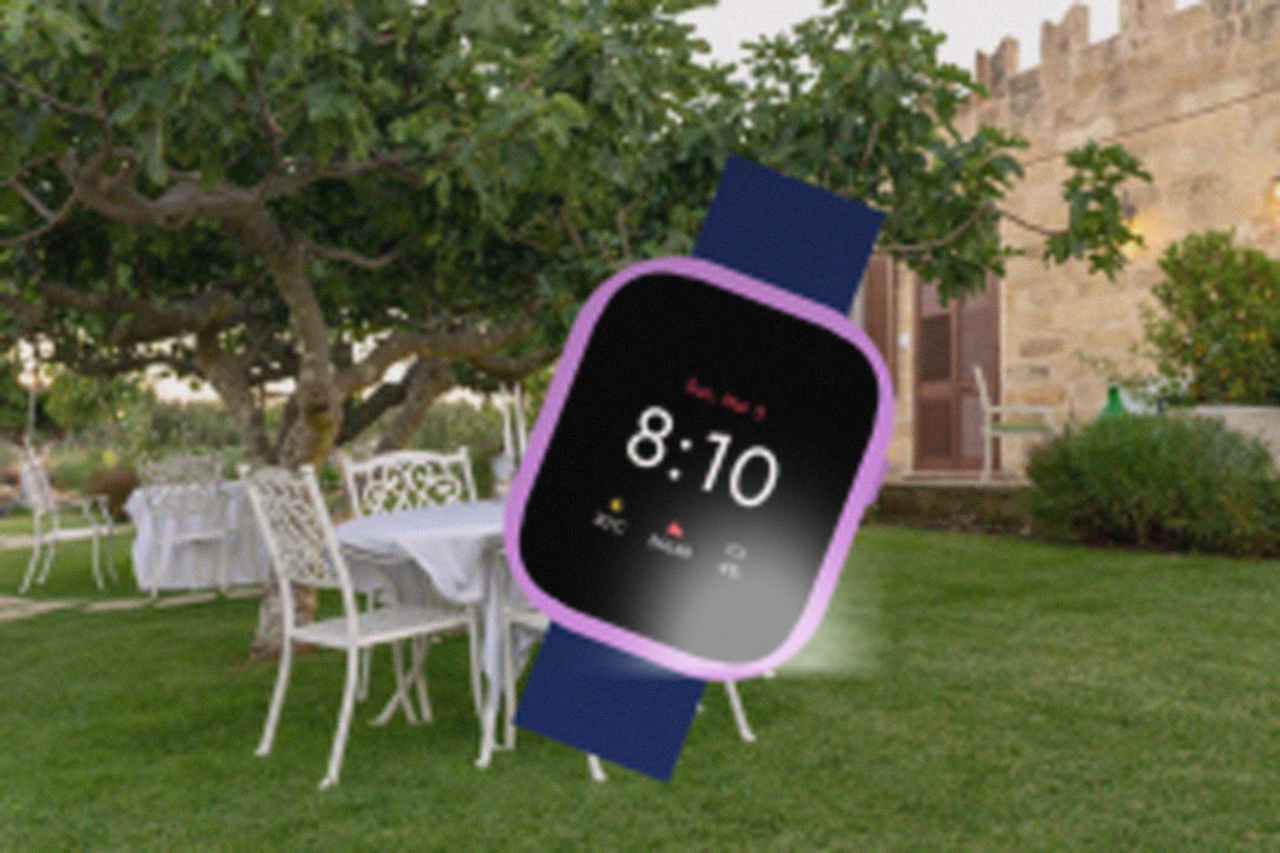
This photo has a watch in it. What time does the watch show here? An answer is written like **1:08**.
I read **8:10**
